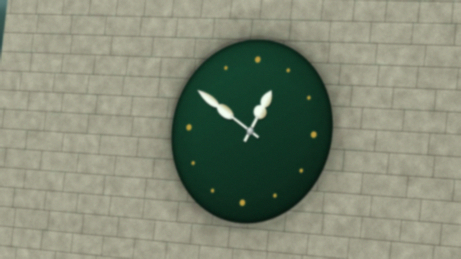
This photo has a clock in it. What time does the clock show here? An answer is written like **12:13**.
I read **12:50**
